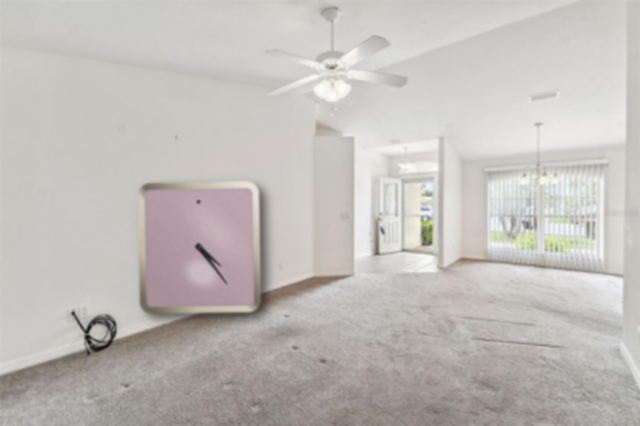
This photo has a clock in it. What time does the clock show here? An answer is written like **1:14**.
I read **4:24**
